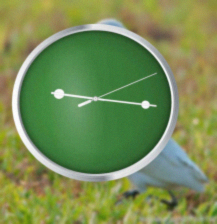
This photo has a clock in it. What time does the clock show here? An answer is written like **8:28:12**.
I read **9:16:11**
